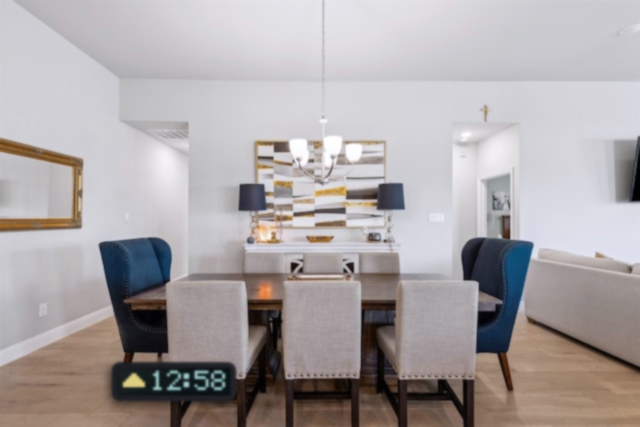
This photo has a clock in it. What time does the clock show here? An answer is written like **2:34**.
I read **12:58**
